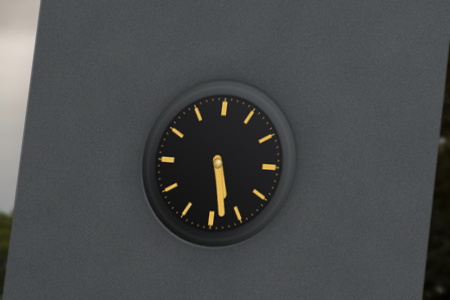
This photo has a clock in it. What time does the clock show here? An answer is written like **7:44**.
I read **5:28**
